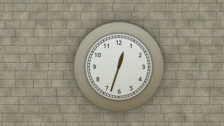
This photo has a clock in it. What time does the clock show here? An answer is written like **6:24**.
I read **12:33**
